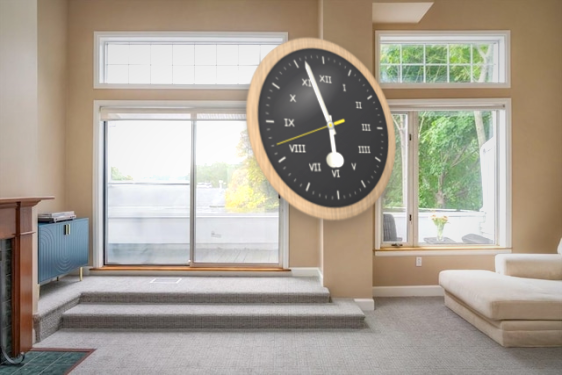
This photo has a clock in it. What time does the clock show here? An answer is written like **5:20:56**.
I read **5:56:42**
